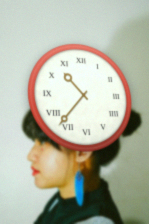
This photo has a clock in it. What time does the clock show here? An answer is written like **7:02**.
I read **10:37**
